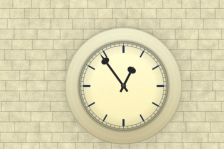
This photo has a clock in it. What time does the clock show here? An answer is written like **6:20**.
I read **12:54**
